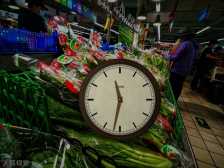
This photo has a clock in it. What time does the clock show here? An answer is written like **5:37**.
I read **11:32**
